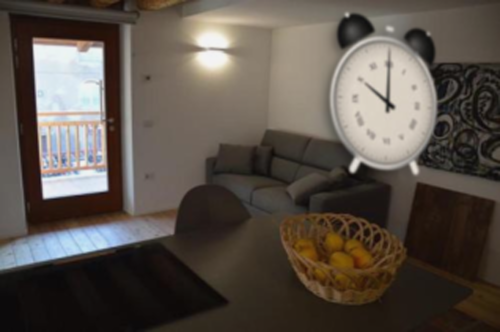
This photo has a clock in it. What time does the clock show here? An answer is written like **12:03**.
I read **10:00**
